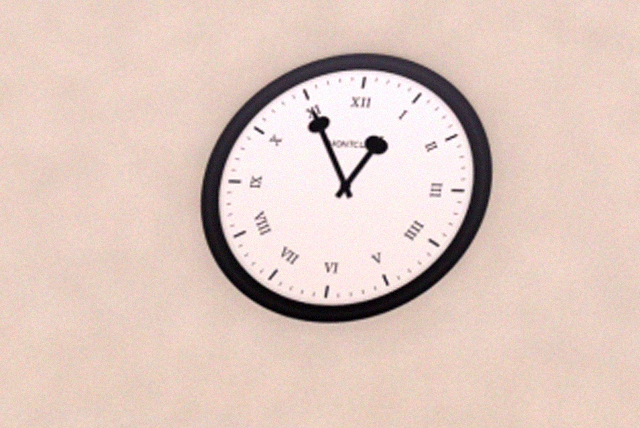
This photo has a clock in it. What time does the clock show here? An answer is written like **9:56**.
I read **12:55**
